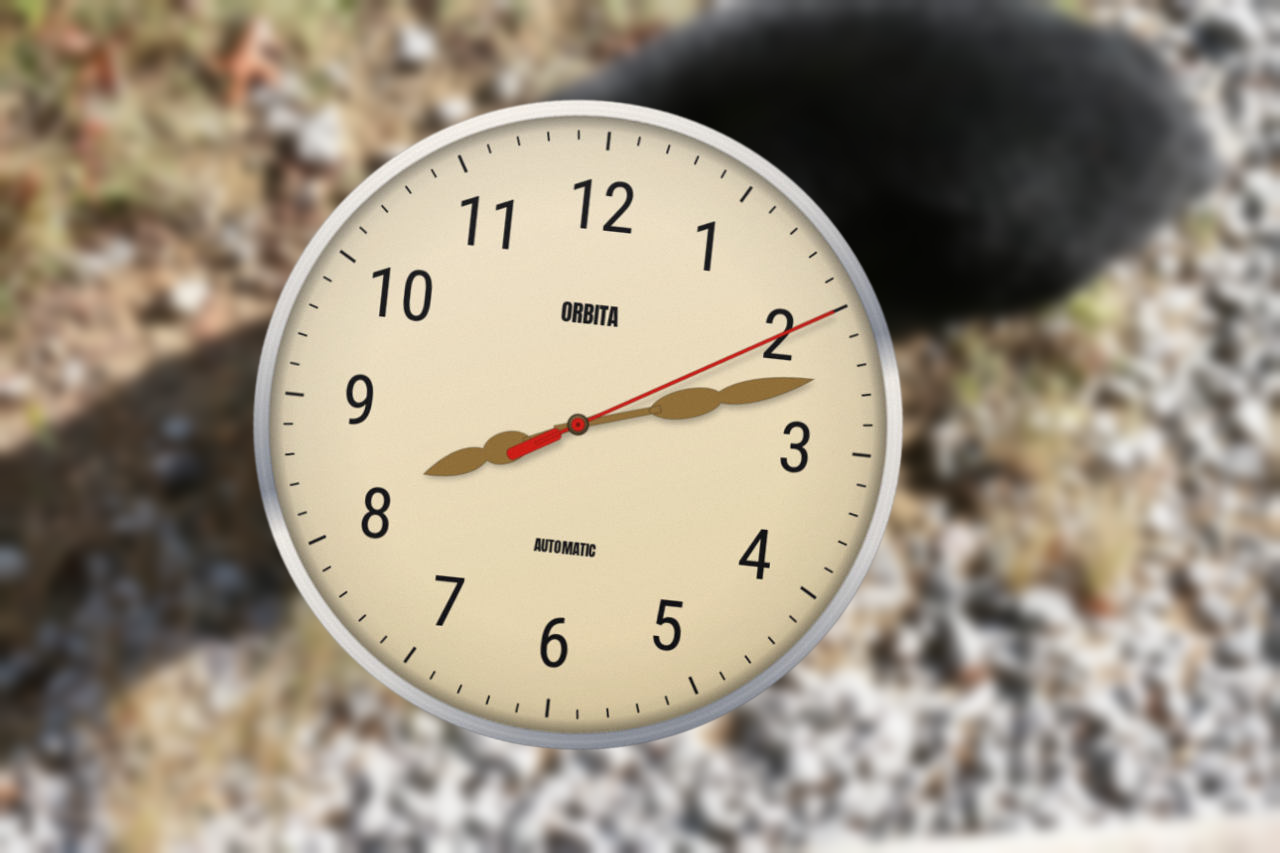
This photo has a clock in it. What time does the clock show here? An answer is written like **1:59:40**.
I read **8:12:10**
